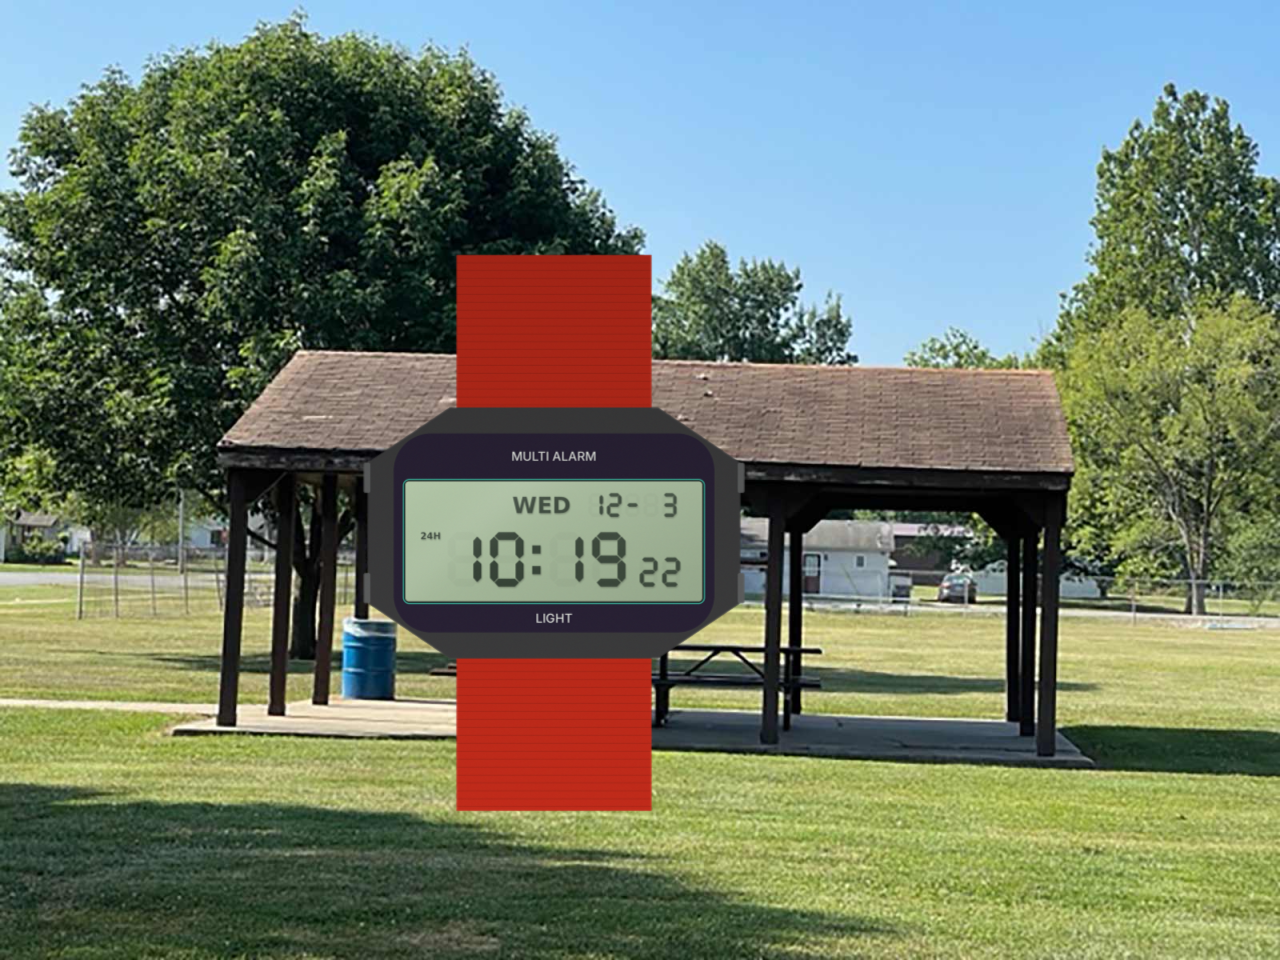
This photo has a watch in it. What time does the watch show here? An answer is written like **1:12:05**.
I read **10:19:22**
